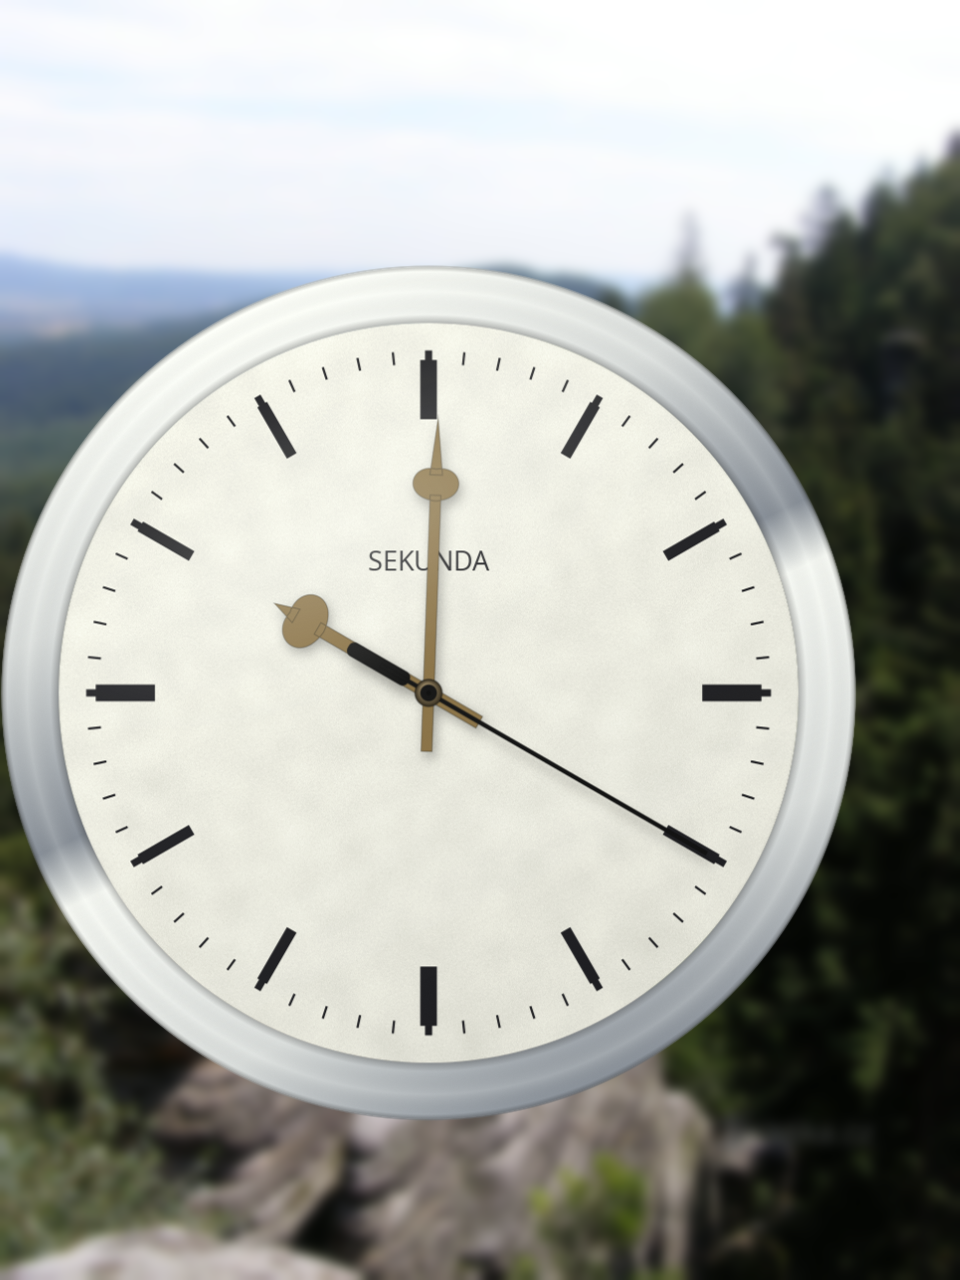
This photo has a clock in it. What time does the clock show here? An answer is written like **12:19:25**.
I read **10:00:20**
